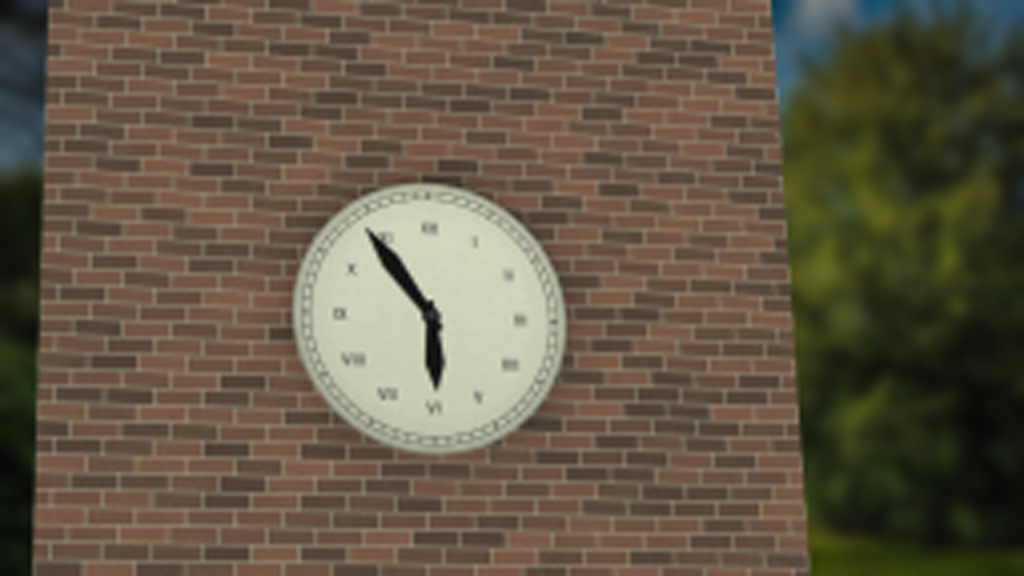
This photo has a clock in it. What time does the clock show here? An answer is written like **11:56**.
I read **5:54**
